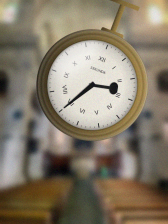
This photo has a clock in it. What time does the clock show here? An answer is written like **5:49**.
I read **2:35**
